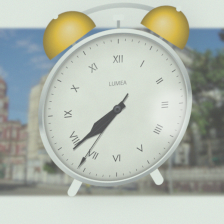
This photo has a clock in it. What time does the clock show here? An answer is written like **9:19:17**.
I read **7:38:36**
